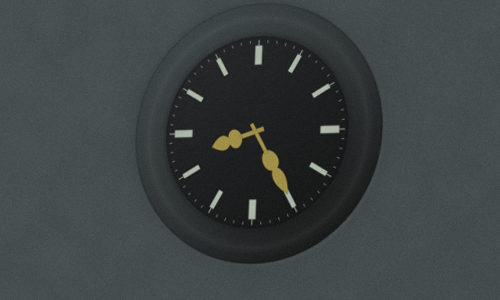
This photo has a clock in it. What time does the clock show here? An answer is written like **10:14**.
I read **8:25**
